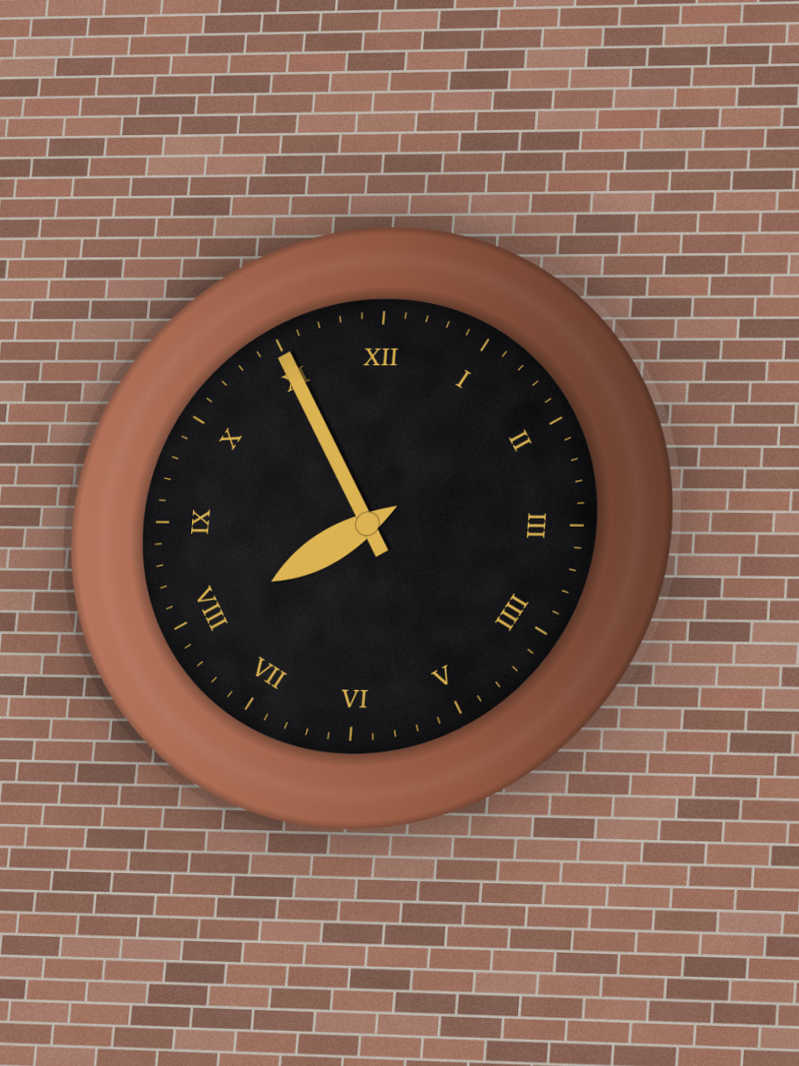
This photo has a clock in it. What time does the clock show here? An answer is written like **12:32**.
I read **7:55**
